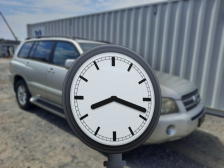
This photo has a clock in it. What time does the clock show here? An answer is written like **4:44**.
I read **8:18**
